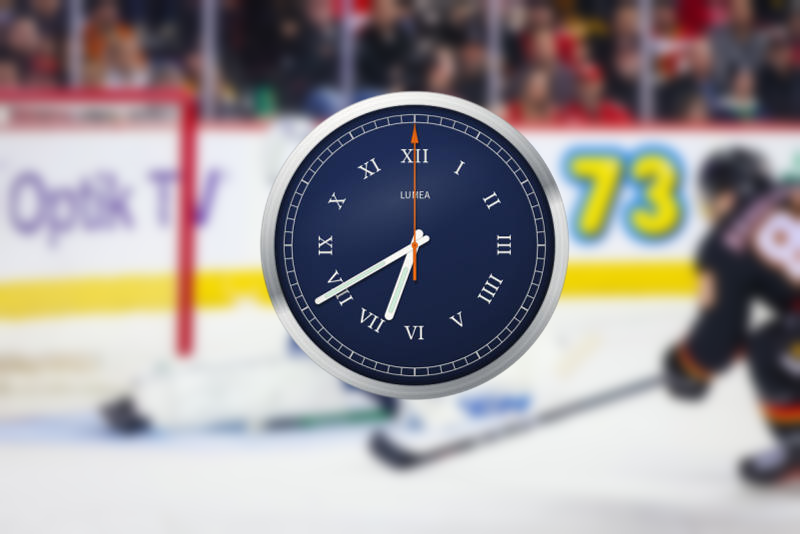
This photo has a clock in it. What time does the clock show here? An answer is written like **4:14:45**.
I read **6:40:00**
